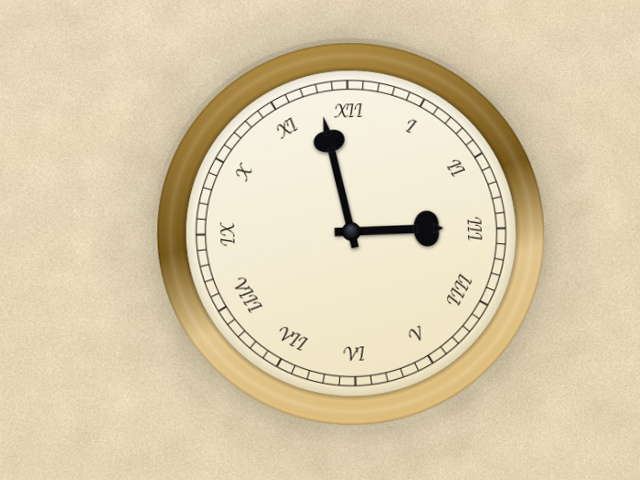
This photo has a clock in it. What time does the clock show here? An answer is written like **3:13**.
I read **2:58**
